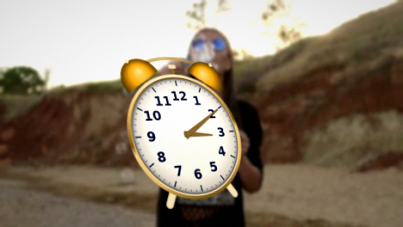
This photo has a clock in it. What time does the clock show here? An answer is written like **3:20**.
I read **3:10**
